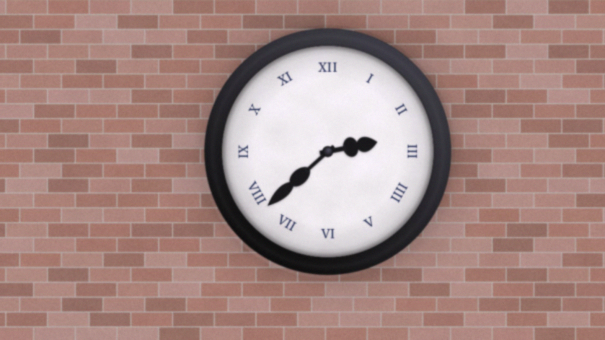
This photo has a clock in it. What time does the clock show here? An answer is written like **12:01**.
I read **2:38**
